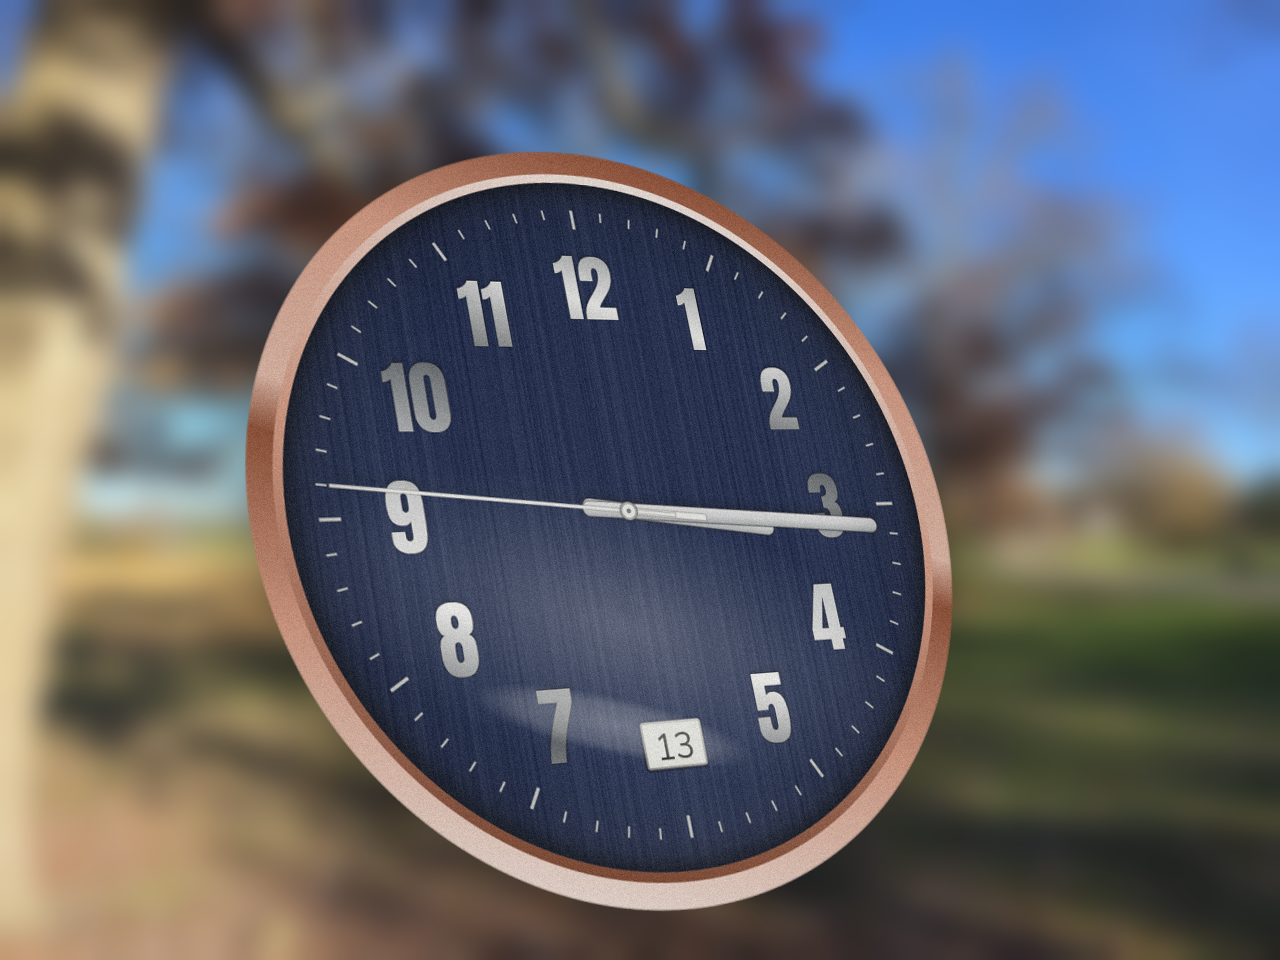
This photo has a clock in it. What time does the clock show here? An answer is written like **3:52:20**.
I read **3:15:46**
